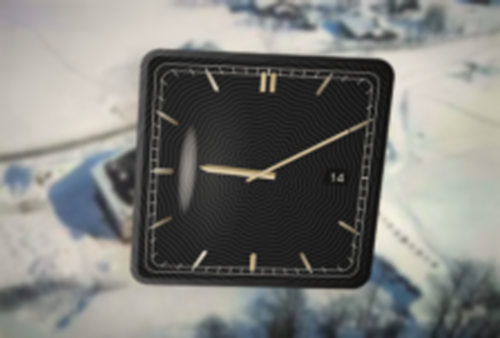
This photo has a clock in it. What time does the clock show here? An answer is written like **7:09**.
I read **9:10**
